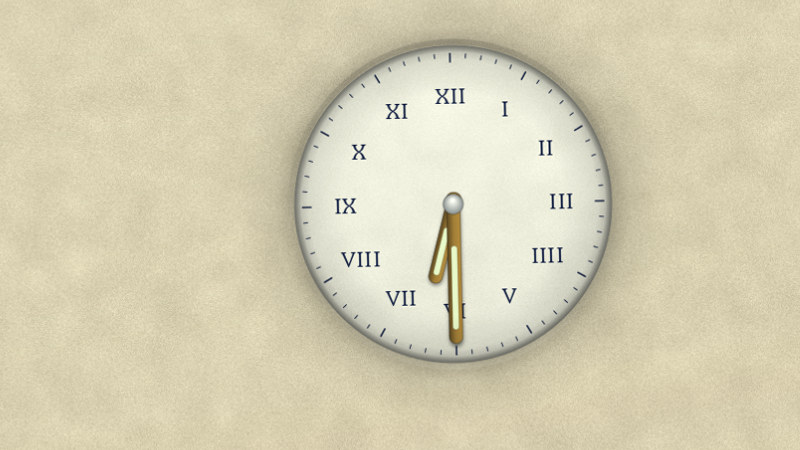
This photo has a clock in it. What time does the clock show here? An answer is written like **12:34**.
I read **6:30**
